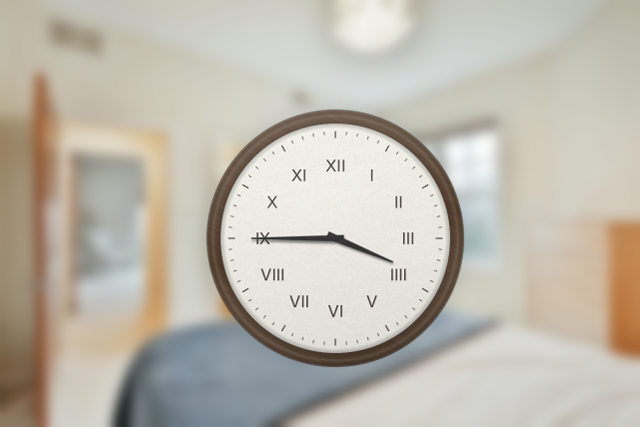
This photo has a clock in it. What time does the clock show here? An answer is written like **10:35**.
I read **3:45**
